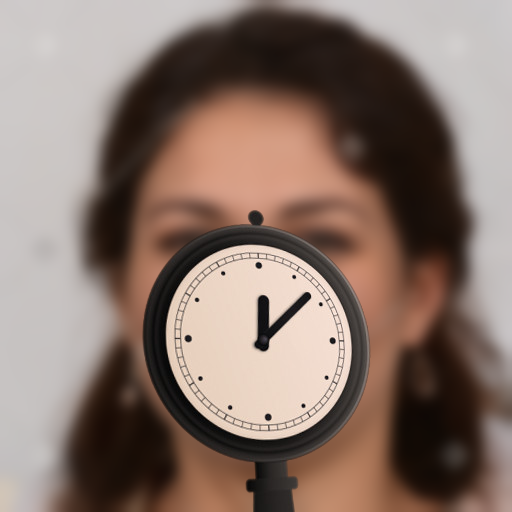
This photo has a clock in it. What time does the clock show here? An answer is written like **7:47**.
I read **12:08**
